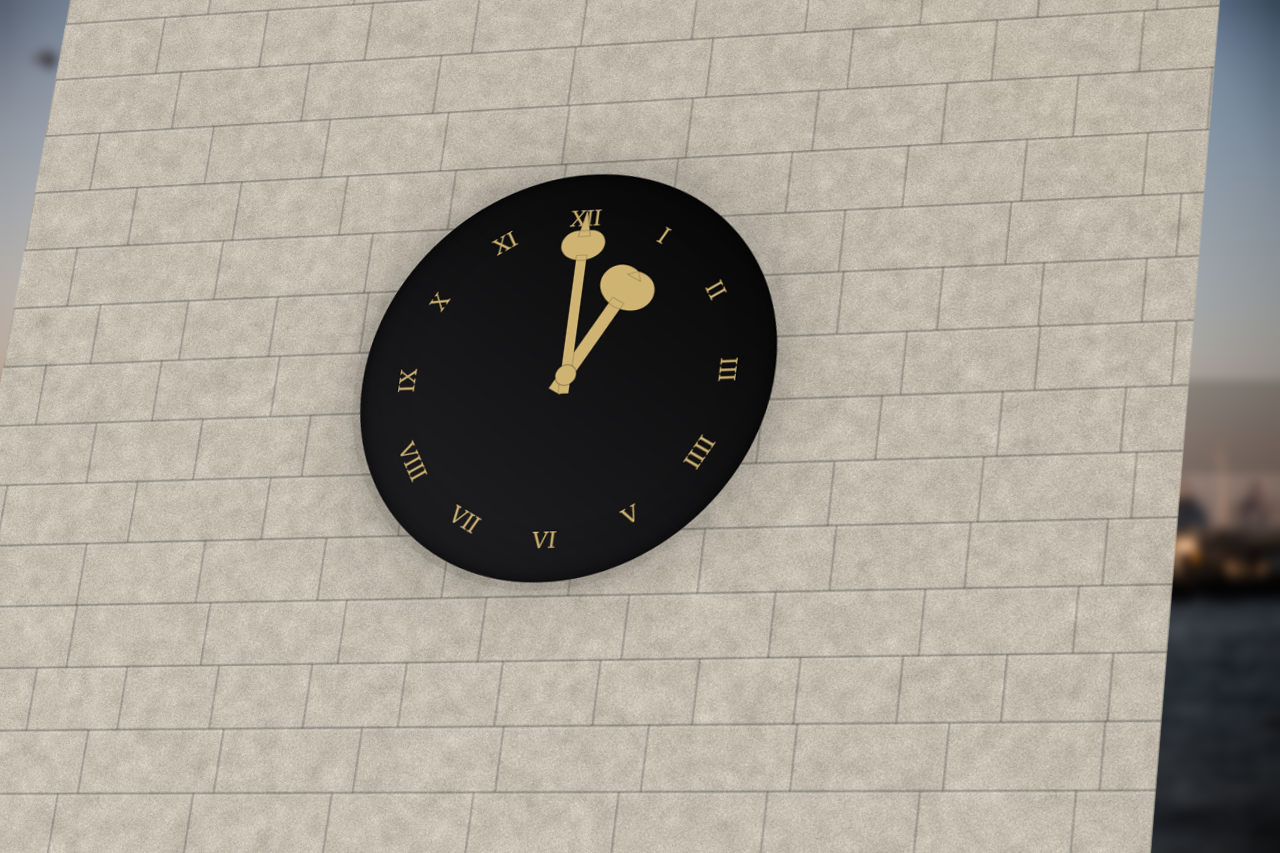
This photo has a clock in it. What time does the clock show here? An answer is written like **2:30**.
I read **1:00**
